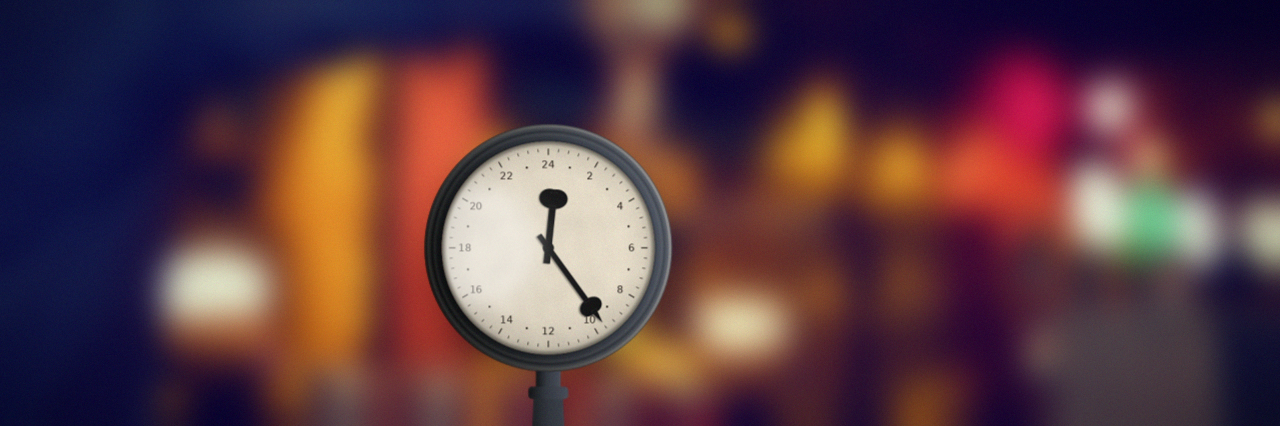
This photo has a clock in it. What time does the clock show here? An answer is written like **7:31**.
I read **0:24**
